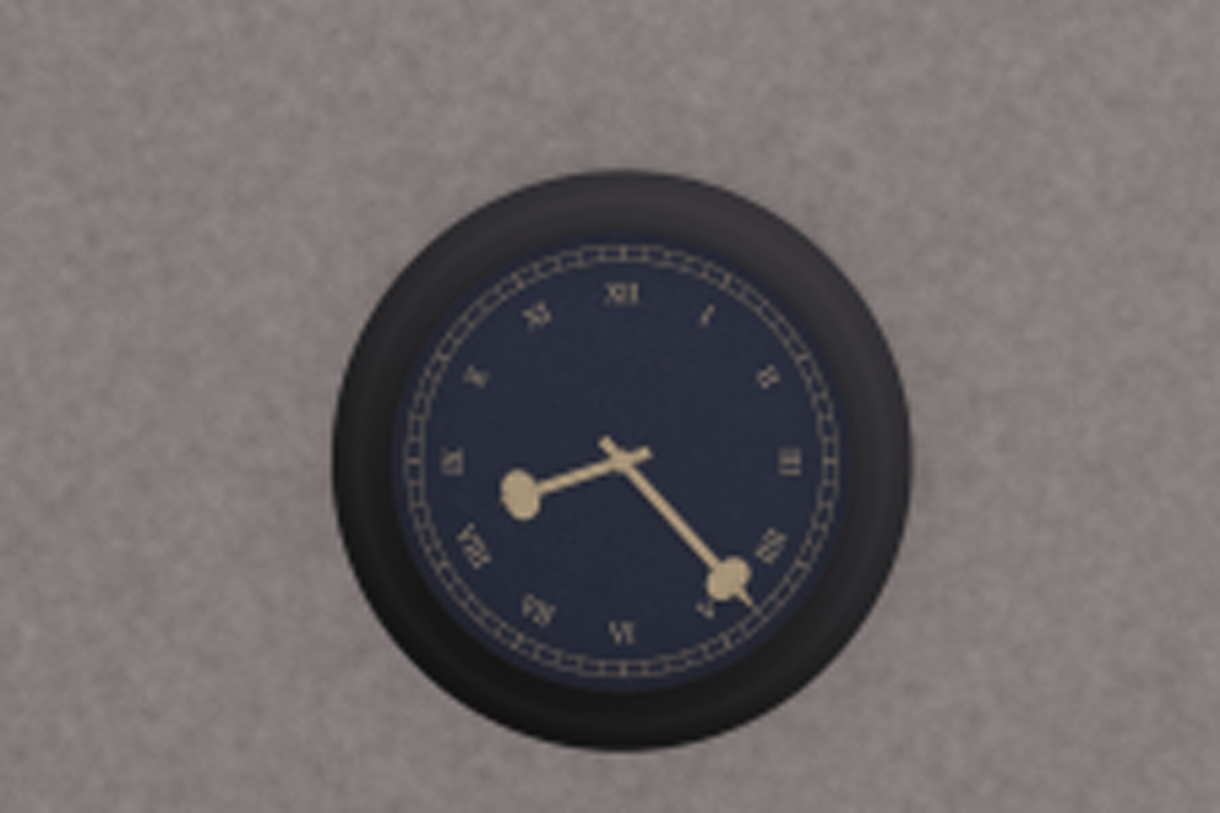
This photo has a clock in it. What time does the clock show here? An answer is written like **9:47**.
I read **8:23**
